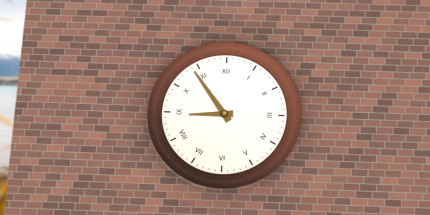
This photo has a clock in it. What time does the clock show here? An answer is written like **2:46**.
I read **8:54**
